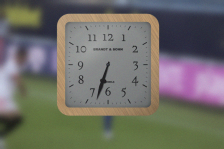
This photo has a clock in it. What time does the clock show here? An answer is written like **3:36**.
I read **6:33**
